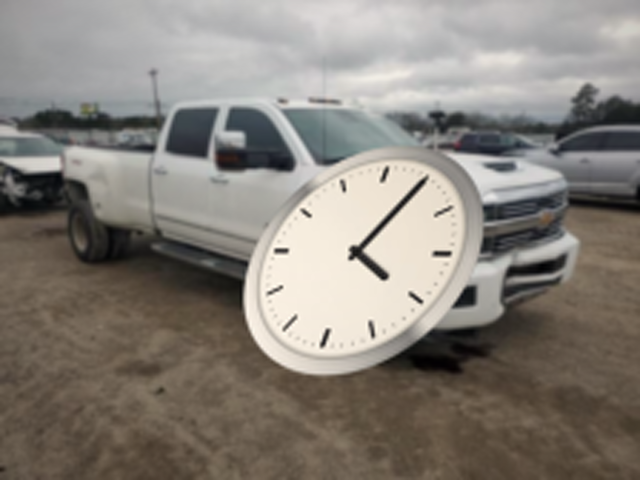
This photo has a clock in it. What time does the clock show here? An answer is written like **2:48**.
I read **4:05**
